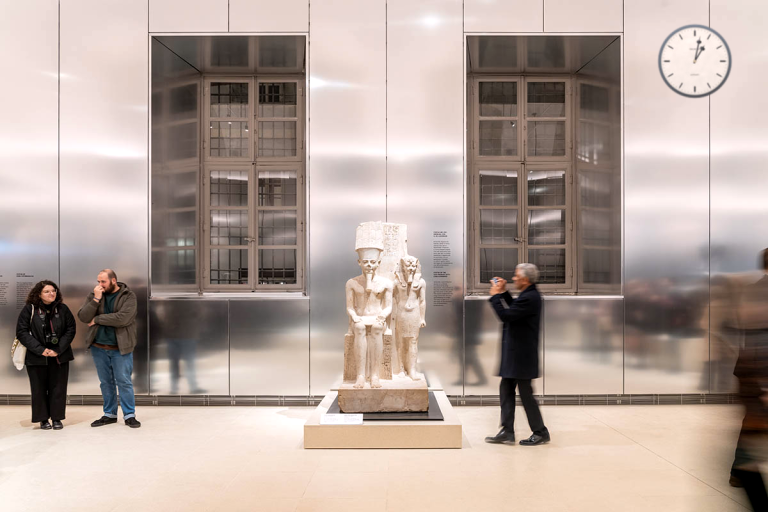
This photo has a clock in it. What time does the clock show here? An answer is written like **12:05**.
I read **1:02**
